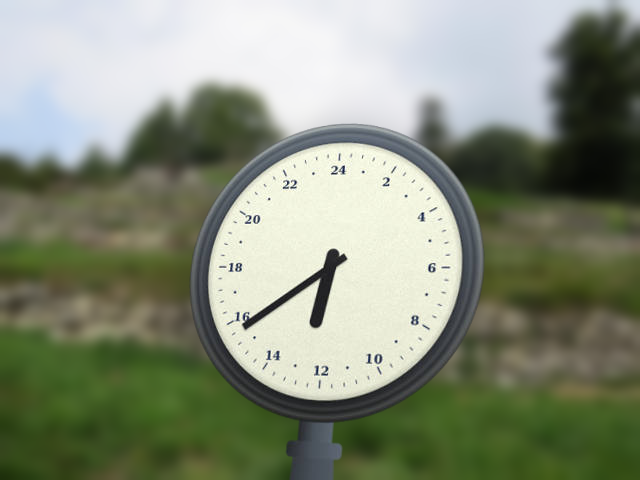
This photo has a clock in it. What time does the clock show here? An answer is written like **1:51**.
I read **12:39**
